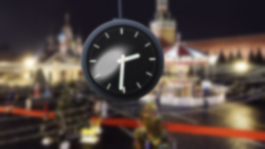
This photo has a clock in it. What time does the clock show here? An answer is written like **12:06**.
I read **2:31**
